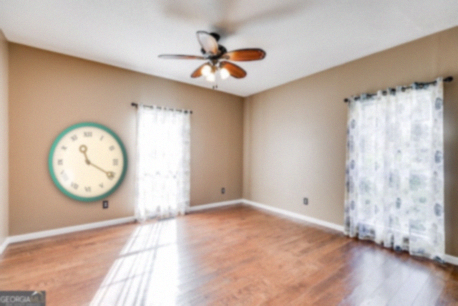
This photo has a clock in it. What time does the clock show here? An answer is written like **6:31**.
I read **11:20**
